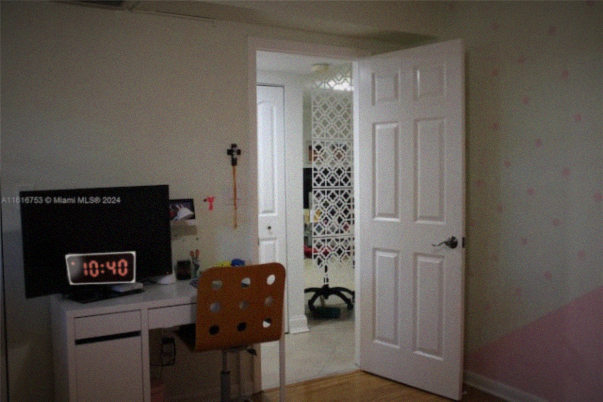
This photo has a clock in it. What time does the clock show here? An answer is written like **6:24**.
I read **10:40**
